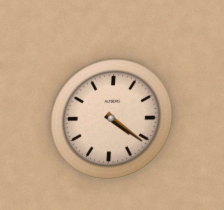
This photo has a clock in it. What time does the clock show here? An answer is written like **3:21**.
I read **4:21**
